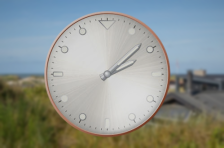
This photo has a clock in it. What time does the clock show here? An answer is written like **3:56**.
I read **2:08**
